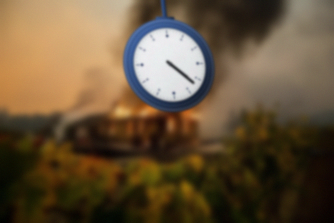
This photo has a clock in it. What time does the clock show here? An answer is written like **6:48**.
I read **4:22**
